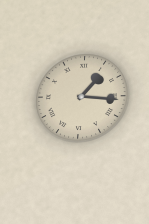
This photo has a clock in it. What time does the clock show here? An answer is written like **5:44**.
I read **1:16**
